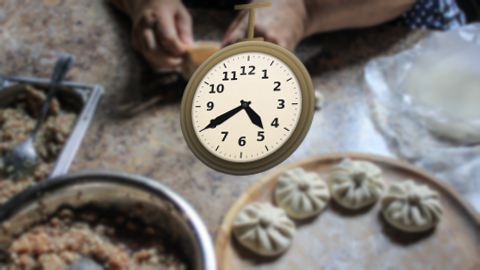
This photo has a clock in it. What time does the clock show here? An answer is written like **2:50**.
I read **4:40**
